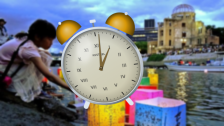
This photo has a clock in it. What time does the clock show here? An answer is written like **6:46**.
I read **1:01**
